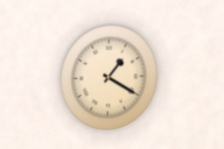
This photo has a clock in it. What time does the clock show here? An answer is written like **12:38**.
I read **1:20**
